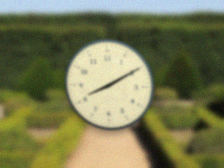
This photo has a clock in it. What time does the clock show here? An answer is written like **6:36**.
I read **8:10**
